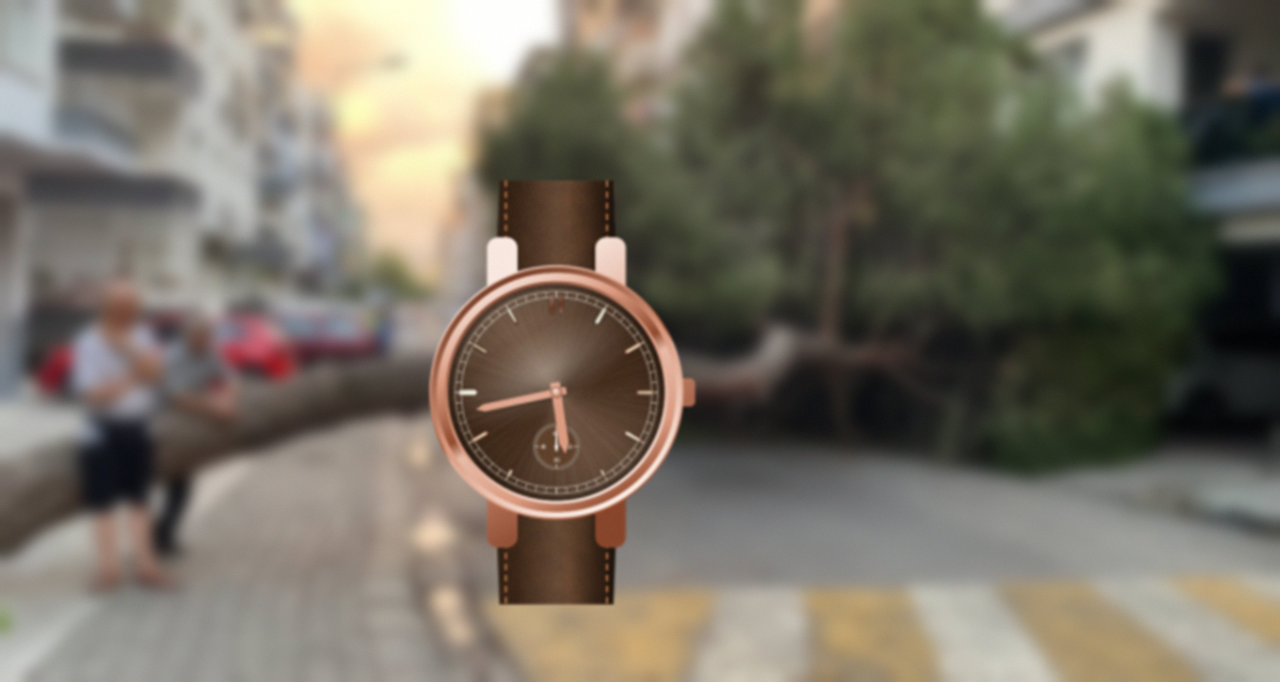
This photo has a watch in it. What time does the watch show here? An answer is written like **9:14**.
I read **5:43**
